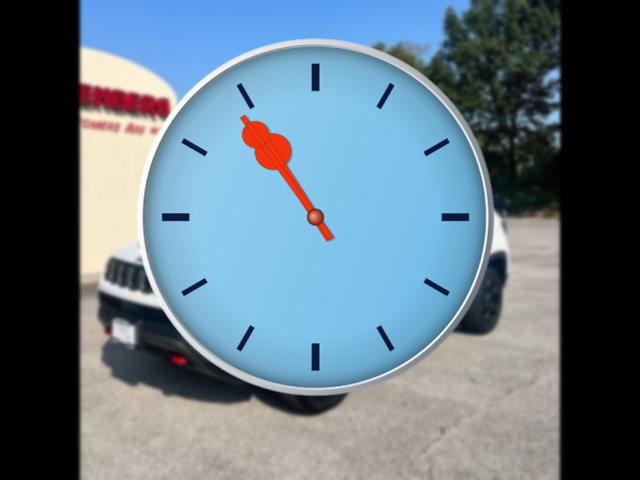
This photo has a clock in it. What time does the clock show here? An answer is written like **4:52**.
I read **10:54**
